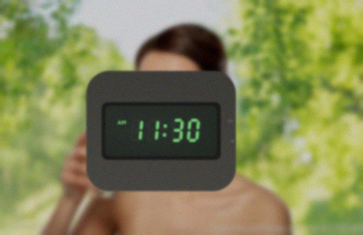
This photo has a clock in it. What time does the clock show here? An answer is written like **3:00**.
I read **11:30**
